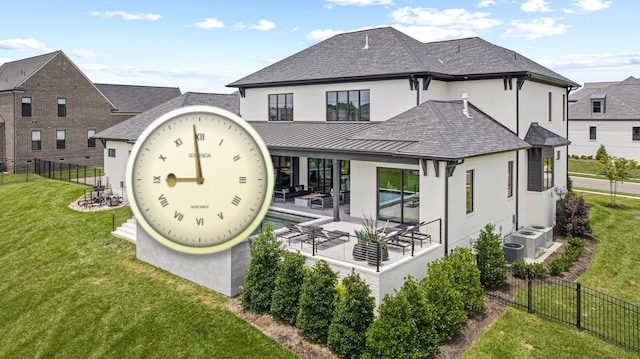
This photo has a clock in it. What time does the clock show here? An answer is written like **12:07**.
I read **8:59**
